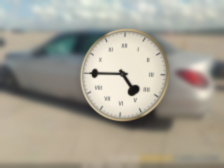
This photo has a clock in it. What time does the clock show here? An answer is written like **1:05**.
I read **4:45**
